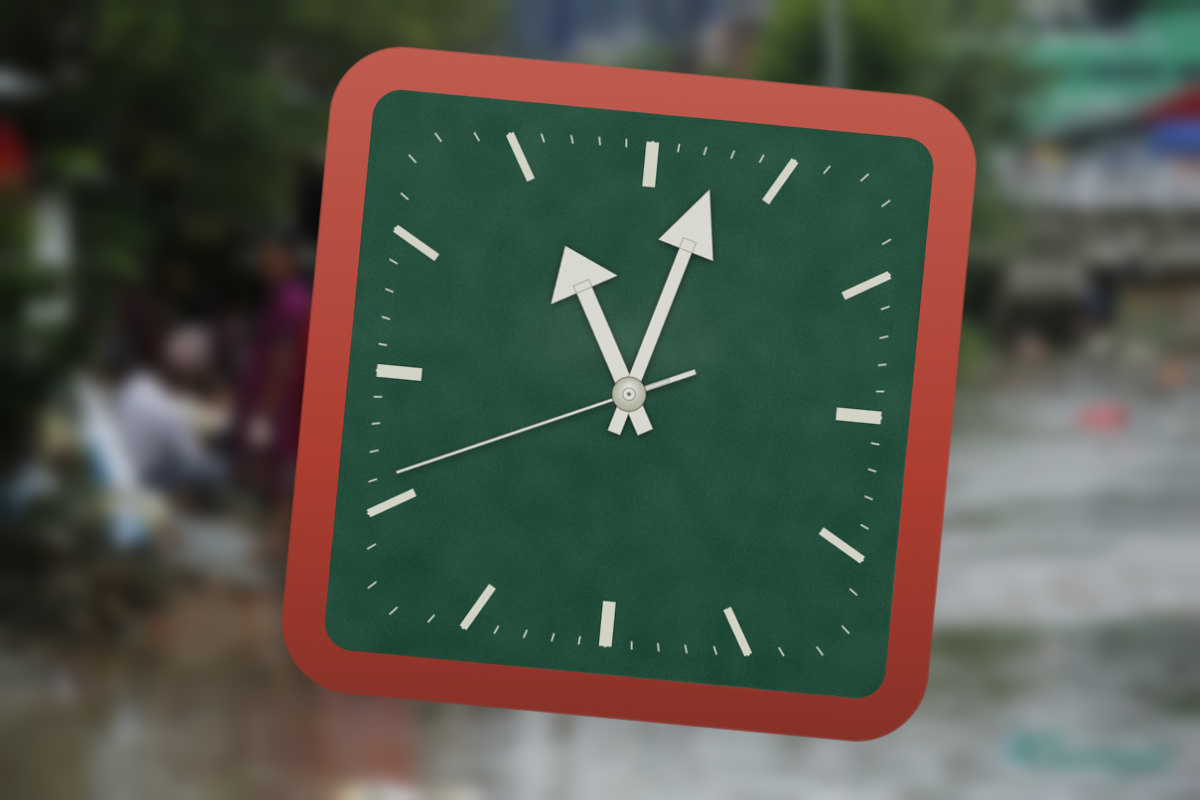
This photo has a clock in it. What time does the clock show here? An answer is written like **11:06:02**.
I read **11:02:41**
